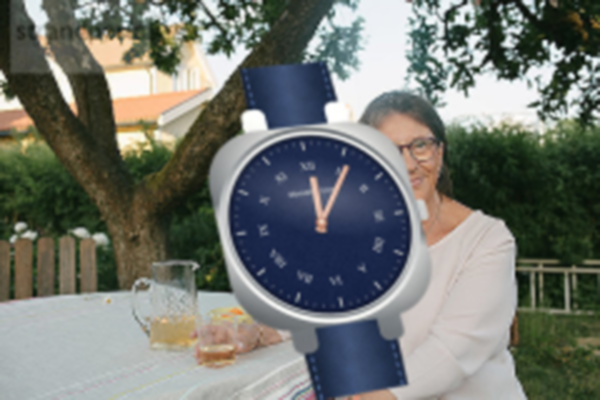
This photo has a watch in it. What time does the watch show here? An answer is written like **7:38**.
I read **12:06**
